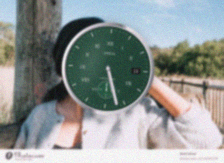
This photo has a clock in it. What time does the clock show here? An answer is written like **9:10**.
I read **5:27**
